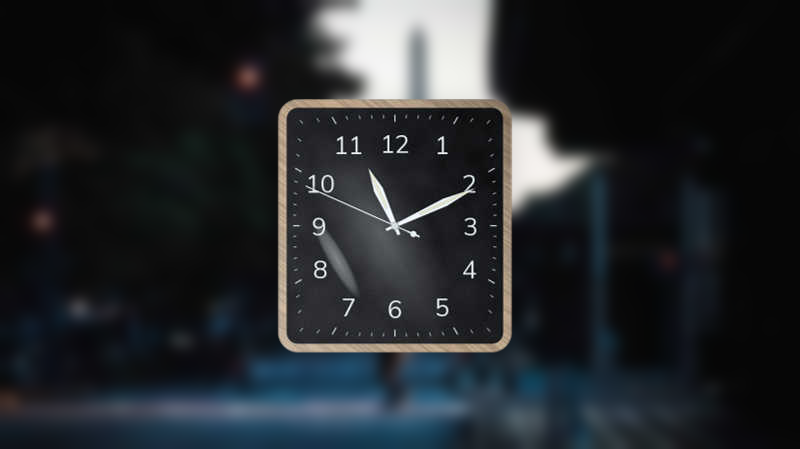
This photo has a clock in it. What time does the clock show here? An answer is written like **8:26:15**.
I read **11:10:49**
